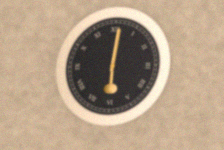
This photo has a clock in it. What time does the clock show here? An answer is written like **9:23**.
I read **6:01**
